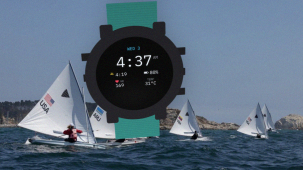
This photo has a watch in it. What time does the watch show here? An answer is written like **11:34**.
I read **4:37**
